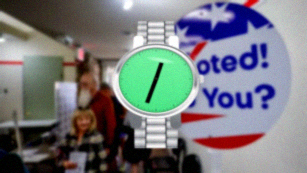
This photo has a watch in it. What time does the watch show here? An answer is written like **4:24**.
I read **12:33**
